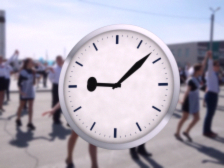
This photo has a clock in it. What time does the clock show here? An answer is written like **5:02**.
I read **9:08**
